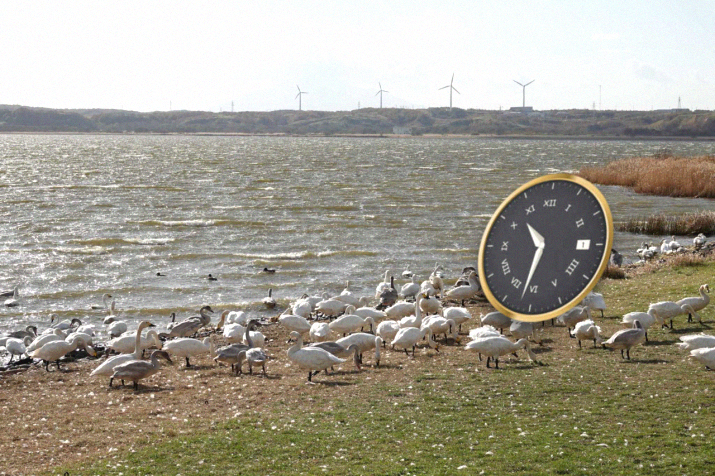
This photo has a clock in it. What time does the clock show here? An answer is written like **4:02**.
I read **10:32**
